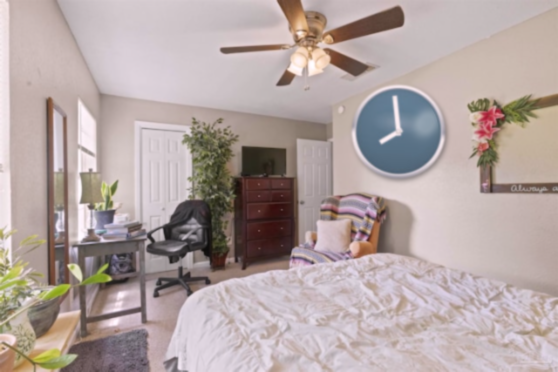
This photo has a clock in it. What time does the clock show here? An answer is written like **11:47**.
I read **7:59**
